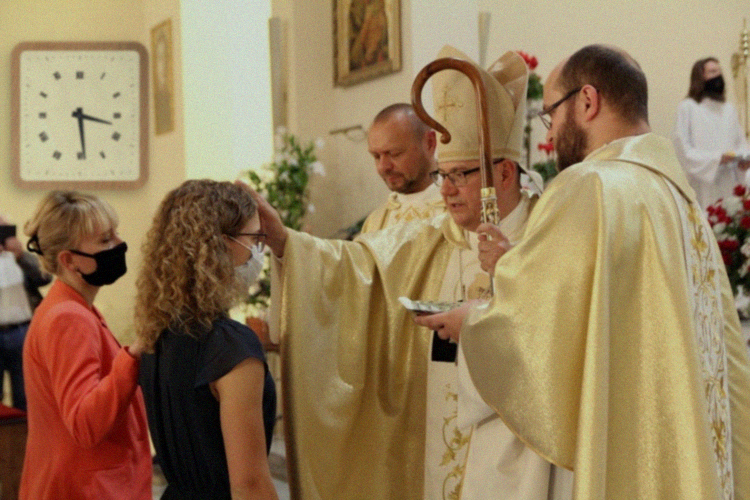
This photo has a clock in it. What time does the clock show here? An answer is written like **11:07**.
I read **3:29**
